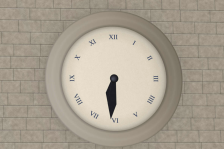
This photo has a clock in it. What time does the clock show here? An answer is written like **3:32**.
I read **6:31**
